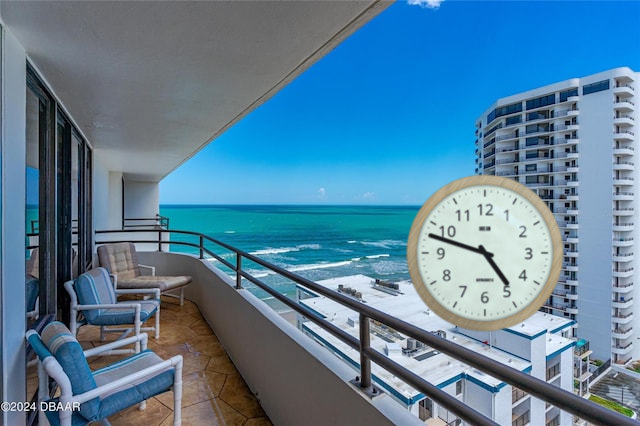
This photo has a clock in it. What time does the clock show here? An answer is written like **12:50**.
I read **4:48**
